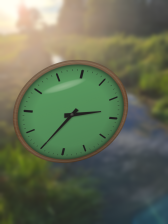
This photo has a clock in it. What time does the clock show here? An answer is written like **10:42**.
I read **2:35**
